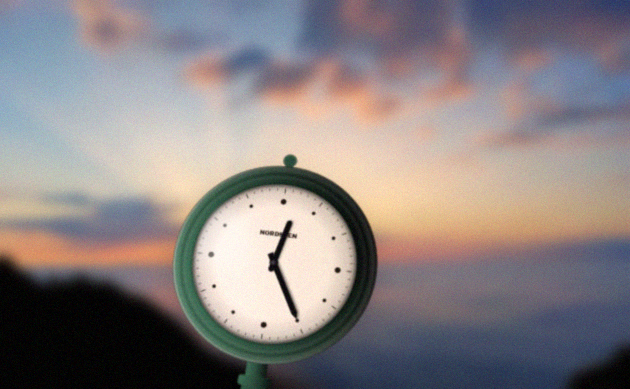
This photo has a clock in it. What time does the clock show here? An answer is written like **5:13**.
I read **12:25**
